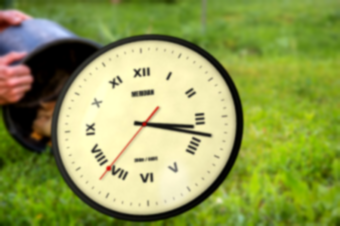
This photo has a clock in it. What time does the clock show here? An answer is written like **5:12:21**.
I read **3:17:37**
